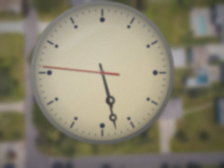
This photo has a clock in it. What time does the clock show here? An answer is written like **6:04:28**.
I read **5:27:46**
